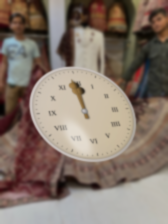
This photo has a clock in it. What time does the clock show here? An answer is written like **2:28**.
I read **11:59**
